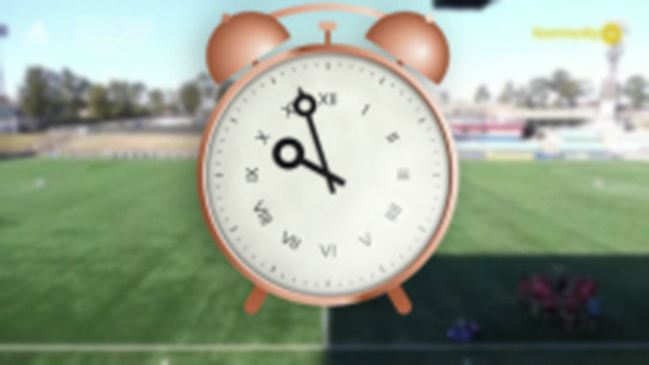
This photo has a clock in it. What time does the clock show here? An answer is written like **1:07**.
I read **9:57**
